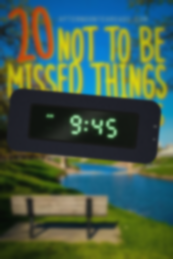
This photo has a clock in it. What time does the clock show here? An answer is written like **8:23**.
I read **9:45**
